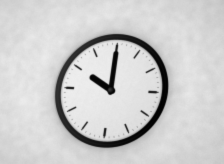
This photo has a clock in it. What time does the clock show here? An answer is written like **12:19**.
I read **10:00**
